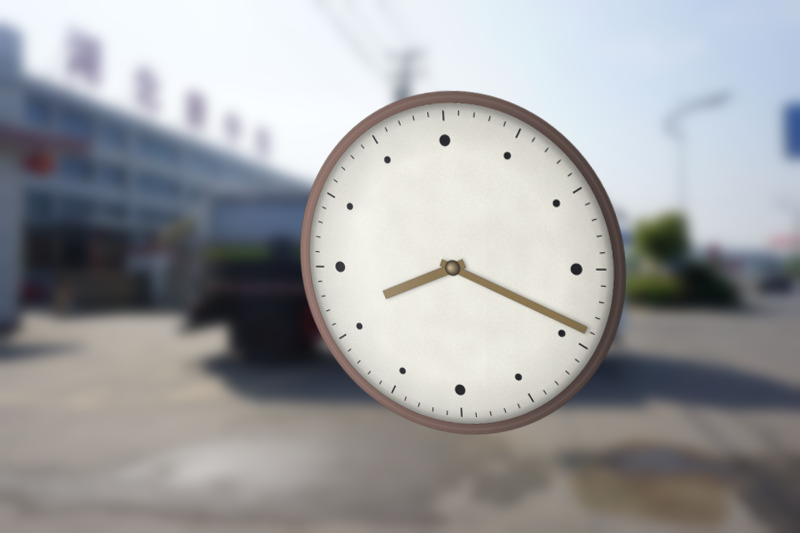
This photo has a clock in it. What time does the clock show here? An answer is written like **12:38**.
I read **8:19**
